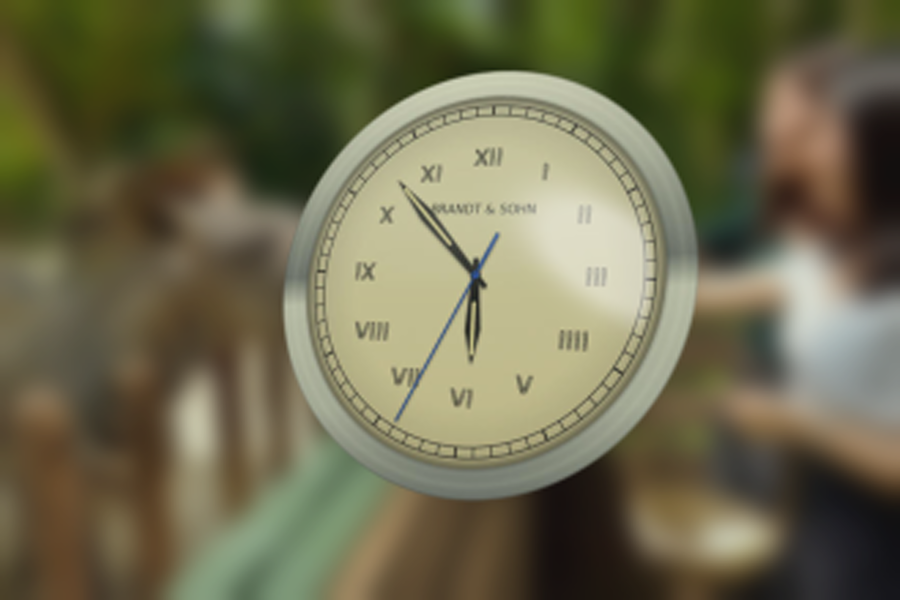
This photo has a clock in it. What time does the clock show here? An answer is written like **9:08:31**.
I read **5:52:34**
